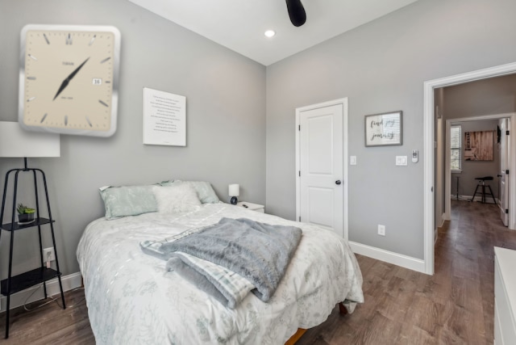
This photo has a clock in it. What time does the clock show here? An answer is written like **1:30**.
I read **7:07**
